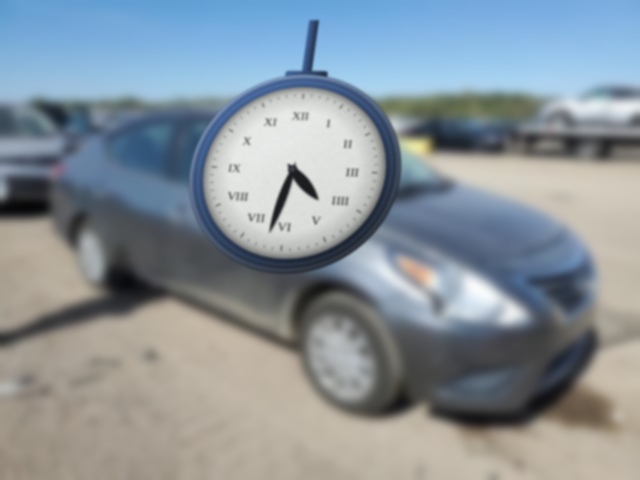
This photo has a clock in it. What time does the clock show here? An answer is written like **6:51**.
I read **4:32**
